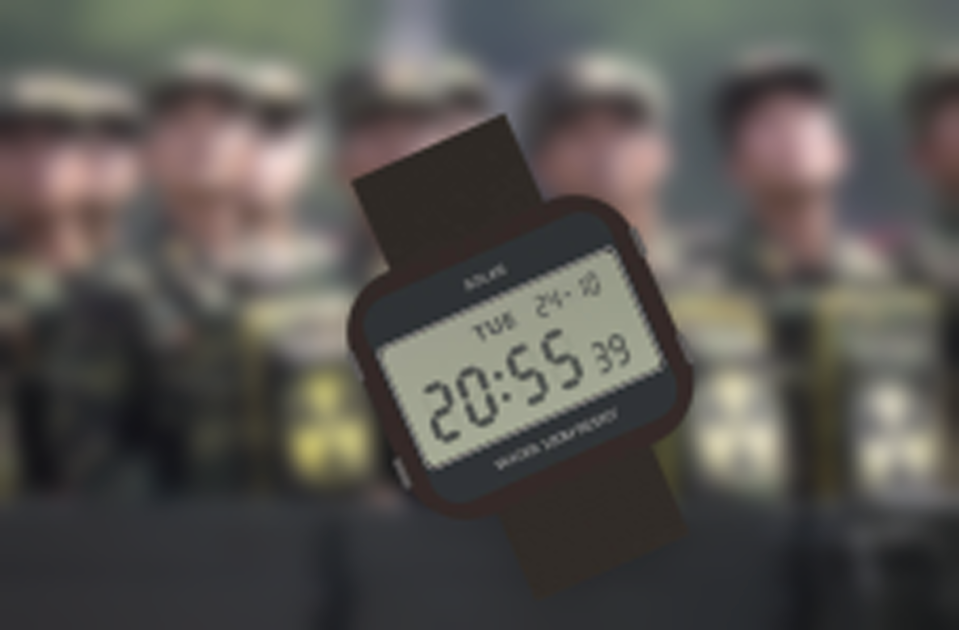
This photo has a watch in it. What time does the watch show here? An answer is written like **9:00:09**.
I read **20:55:39**
